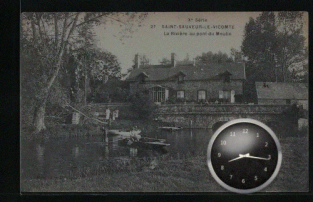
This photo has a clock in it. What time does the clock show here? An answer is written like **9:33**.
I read **8:16**
